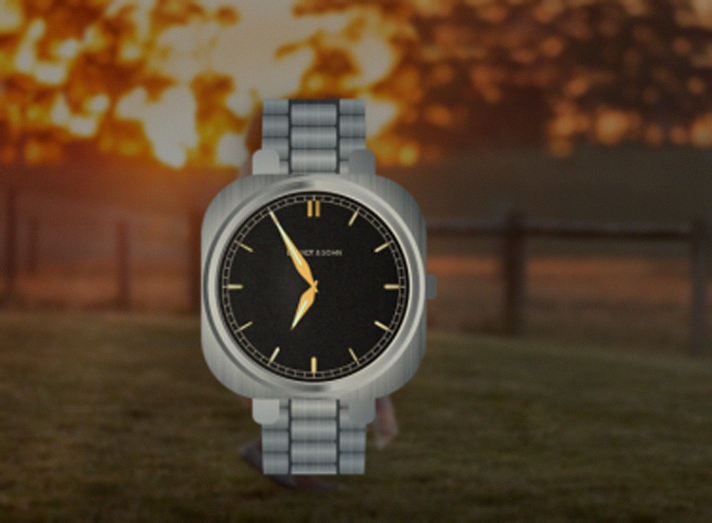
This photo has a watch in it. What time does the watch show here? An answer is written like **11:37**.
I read **6:55**
